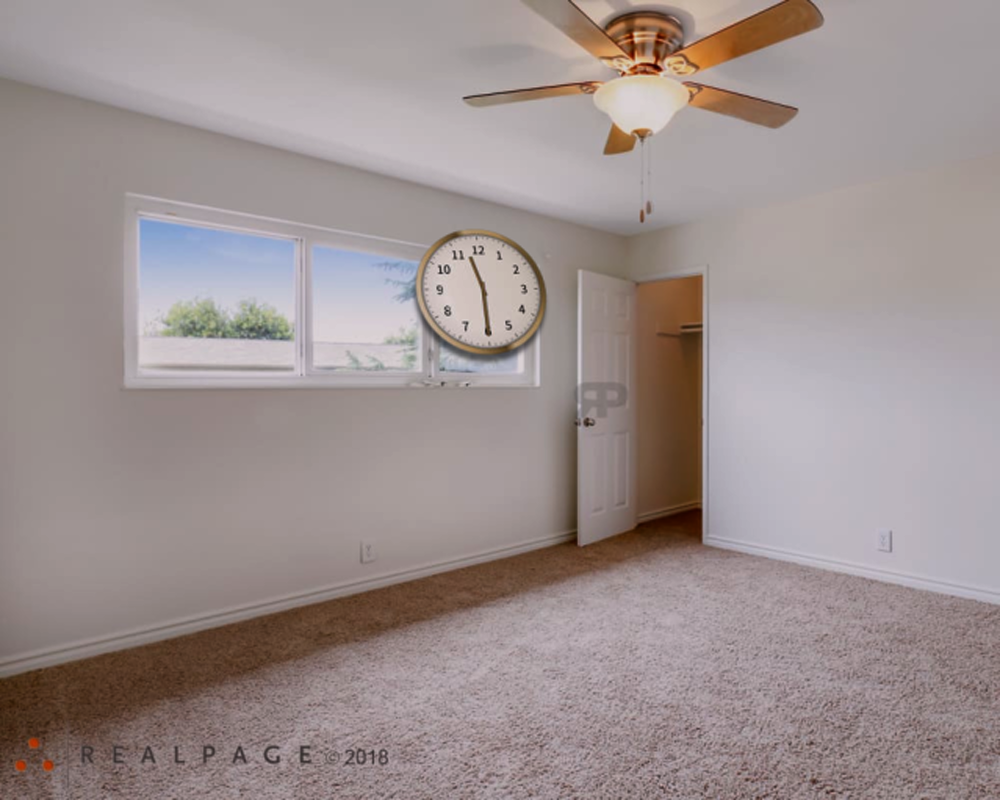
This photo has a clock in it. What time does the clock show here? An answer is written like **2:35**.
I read **11:30**
